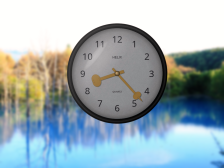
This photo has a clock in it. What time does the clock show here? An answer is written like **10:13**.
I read **8:23**
